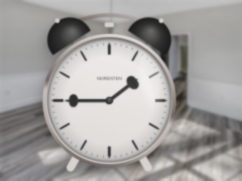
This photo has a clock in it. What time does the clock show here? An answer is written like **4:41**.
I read **1:45**
